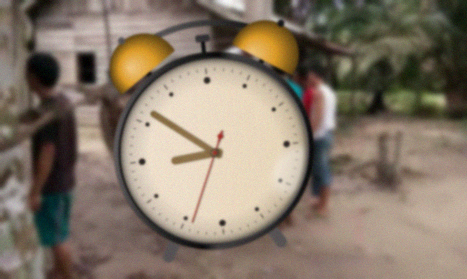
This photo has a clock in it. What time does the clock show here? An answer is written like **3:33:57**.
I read **8:51:34**
